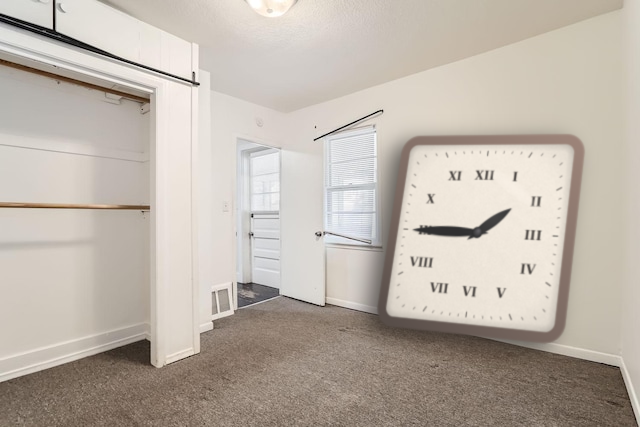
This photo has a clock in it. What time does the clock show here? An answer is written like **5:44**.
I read **1:45**
